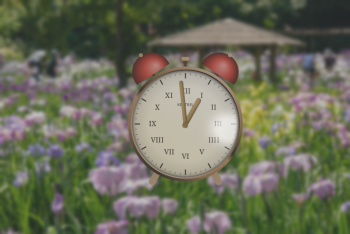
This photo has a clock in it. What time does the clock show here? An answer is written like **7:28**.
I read **12:59**
